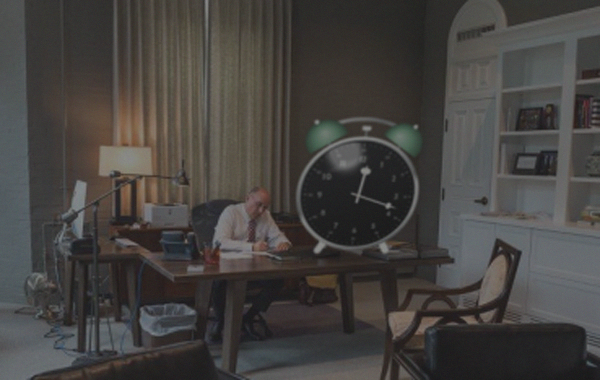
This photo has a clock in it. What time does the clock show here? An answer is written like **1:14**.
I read **12:18**
